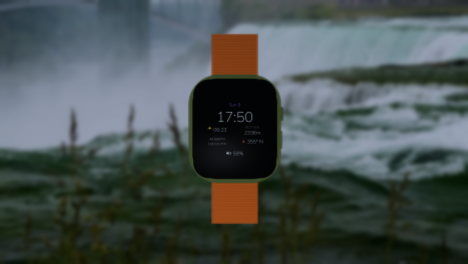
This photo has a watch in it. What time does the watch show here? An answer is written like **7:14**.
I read **17:50**
